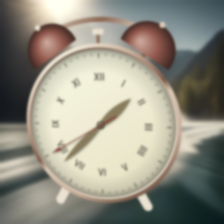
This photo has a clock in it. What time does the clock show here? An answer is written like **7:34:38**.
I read **1:37:40**
